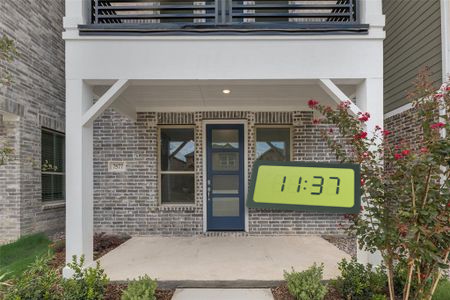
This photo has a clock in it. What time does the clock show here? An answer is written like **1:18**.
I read **11:37**
